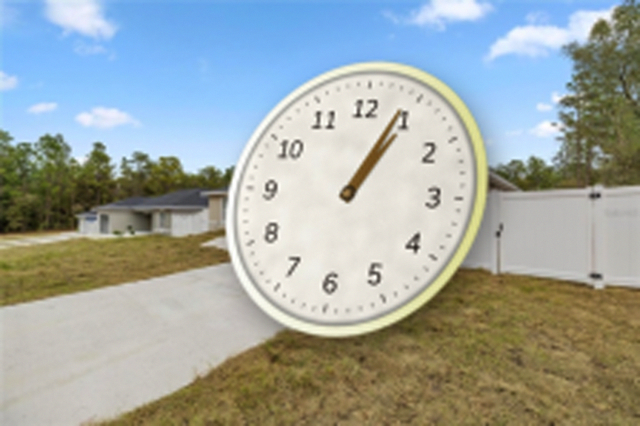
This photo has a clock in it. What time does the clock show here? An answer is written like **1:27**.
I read **1:04**
